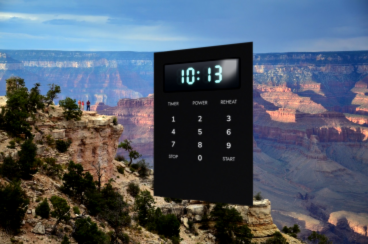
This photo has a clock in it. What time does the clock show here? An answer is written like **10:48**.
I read **10:13**
